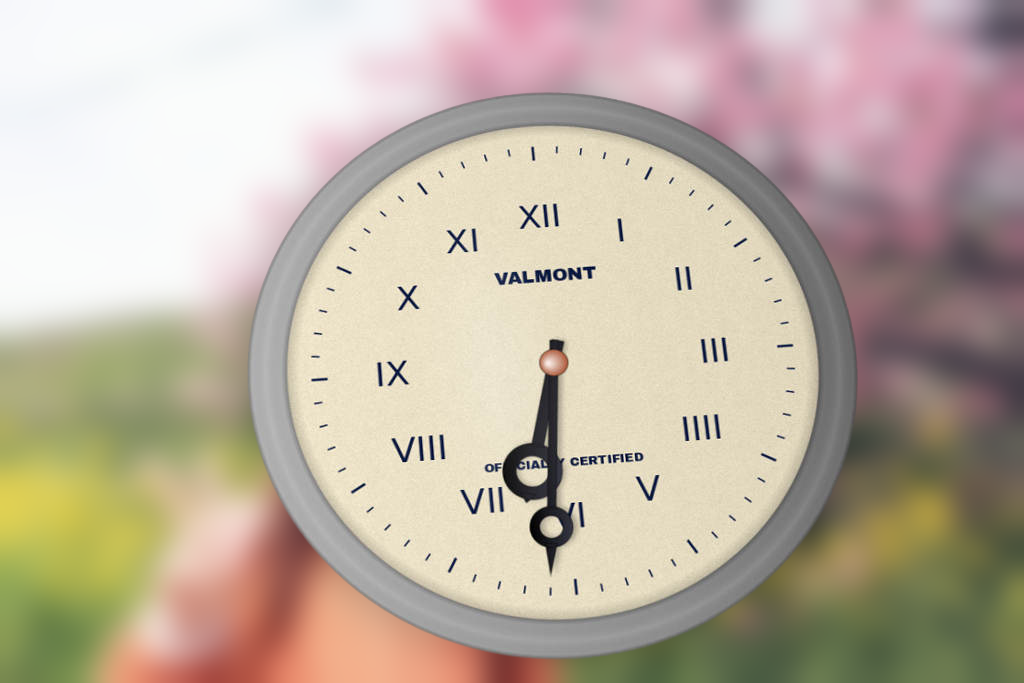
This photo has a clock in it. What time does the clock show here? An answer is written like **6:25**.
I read **6:31**
